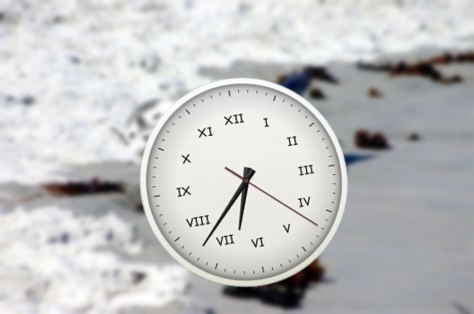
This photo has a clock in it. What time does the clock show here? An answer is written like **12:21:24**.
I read **6:37:22**
